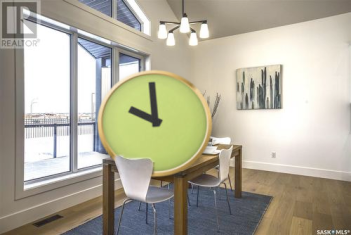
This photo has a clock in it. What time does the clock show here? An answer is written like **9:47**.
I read **10:00**
